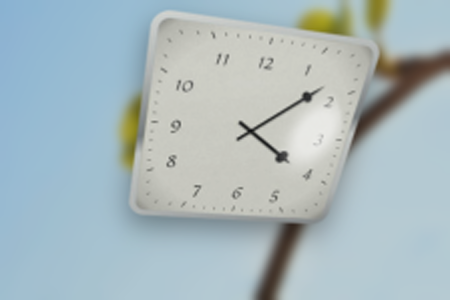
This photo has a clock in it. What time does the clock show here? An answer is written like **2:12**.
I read **4:08**
